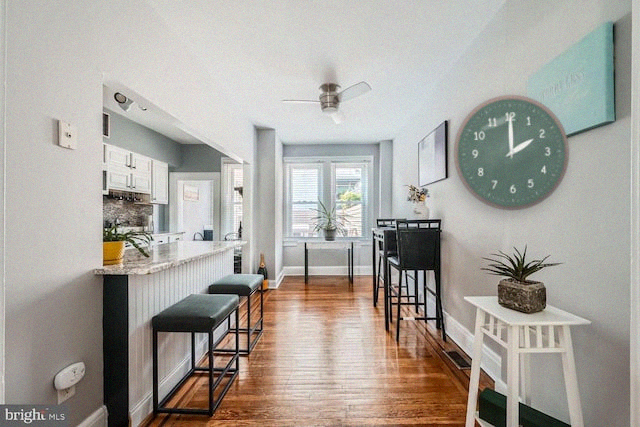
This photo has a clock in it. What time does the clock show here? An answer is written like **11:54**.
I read **2:00**
